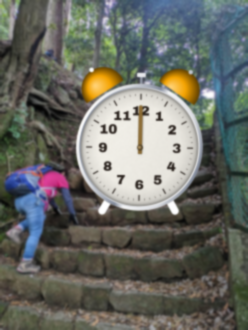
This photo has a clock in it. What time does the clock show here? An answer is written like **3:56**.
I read **12:00**
